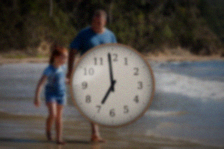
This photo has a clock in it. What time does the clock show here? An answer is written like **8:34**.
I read **6:59**
